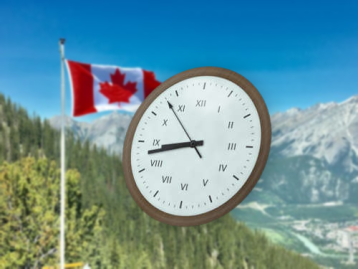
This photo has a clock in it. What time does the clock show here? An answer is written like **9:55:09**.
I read **8:42:53**
